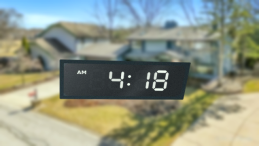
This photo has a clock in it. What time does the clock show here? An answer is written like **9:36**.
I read **4:18**
